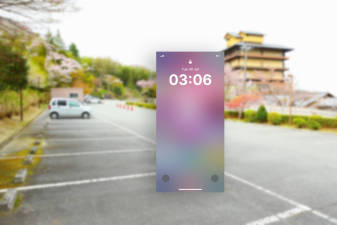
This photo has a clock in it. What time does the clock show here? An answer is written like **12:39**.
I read **3:06**
